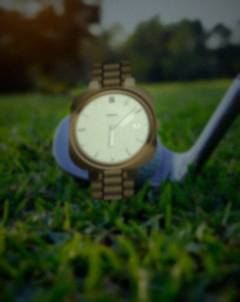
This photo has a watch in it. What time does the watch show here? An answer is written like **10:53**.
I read **6:08**
